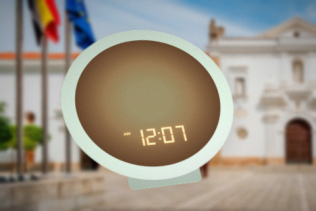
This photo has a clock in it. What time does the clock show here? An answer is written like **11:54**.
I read **12:07**
